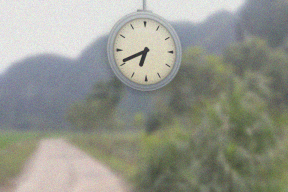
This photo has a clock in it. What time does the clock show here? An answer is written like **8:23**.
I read **6:41**
